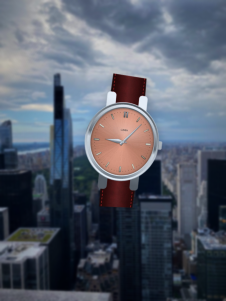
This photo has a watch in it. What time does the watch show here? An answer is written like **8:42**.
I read **9:07**
